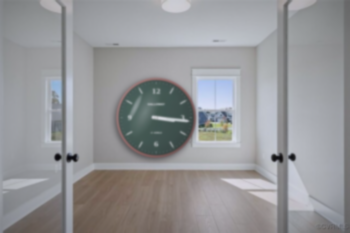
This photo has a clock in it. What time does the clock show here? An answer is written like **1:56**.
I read **3:16**
